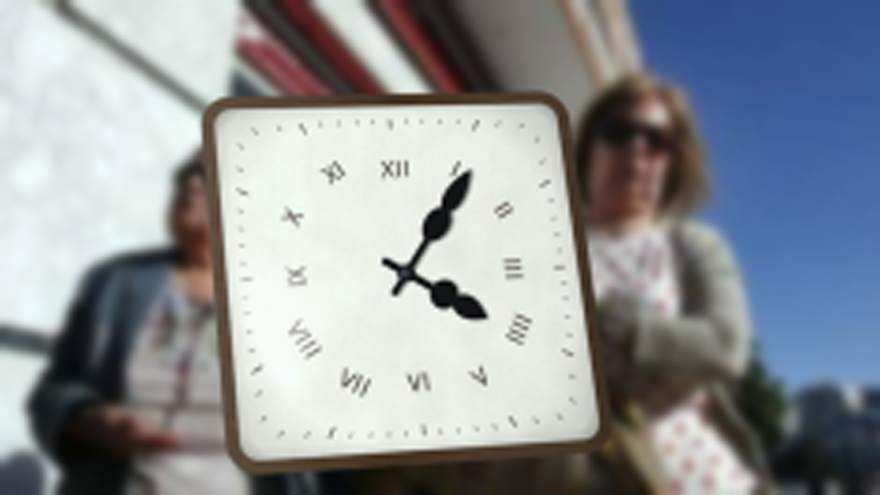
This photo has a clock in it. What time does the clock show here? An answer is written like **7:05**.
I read **4:06**
